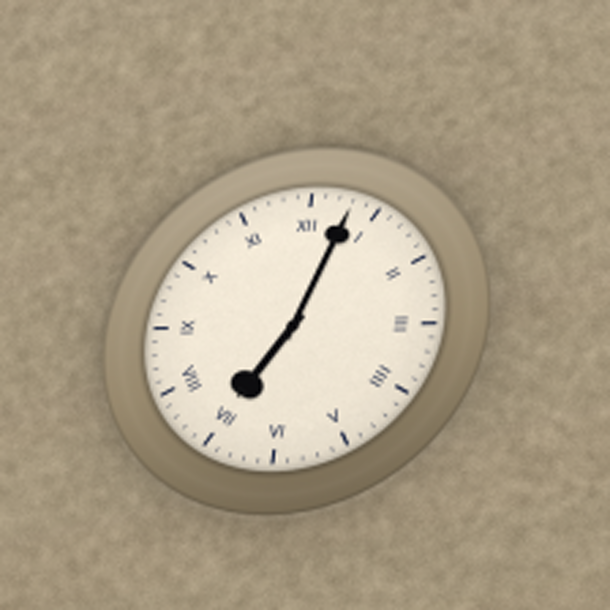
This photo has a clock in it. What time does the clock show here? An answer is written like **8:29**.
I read **7:03**
